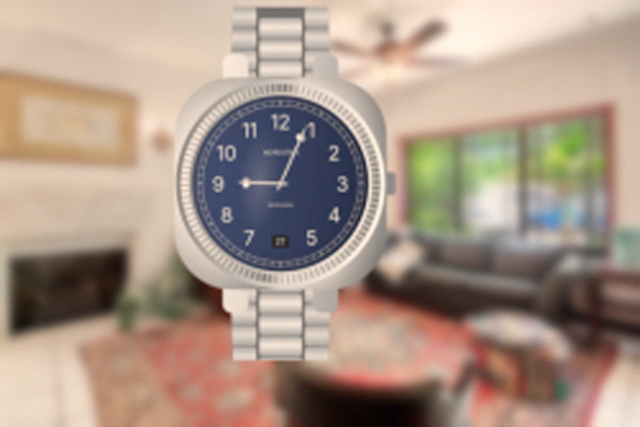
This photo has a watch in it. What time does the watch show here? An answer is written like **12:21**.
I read **9:04**
